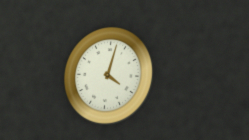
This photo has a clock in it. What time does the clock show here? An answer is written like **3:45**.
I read **4:02**
